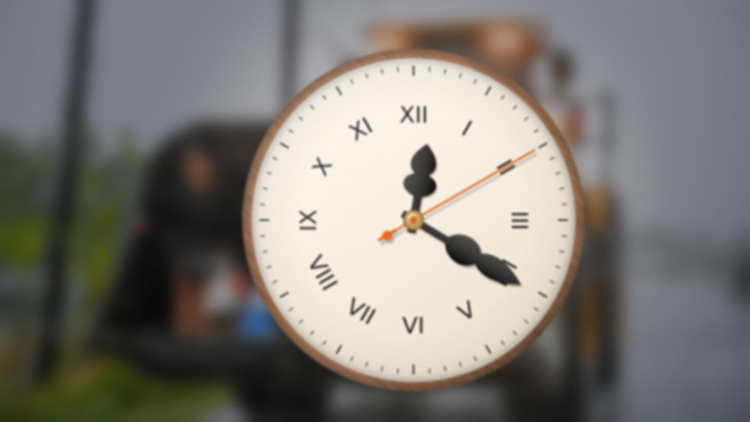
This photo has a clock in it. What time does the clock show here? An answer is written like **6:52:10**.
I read **12:20:10**
